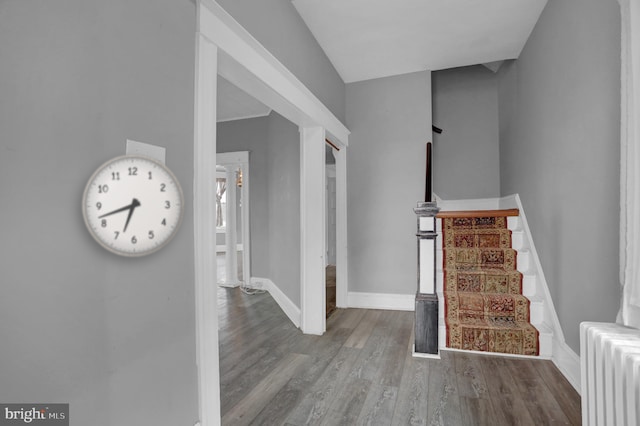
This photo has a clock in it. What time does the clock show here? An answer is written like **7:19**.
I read **6:42**
